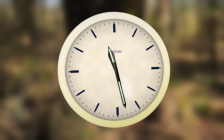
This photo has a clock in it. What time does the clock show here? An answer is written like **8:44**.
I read **11:28**
